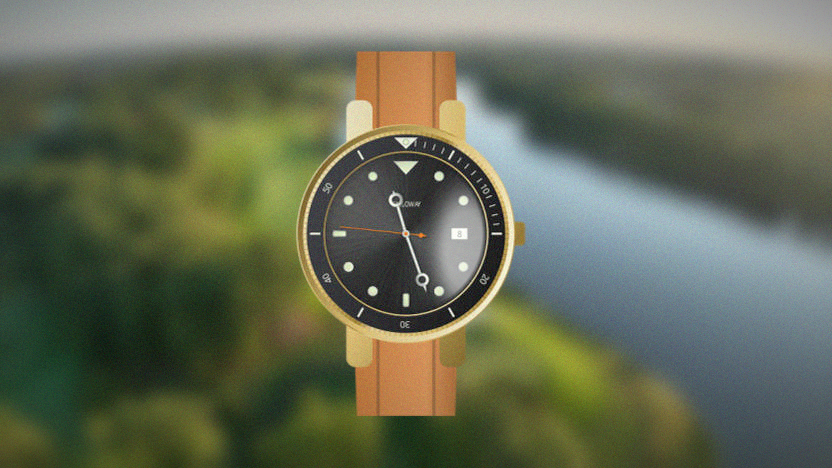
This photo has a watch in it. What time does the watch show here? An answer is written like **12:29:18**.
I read **11:26:46**
